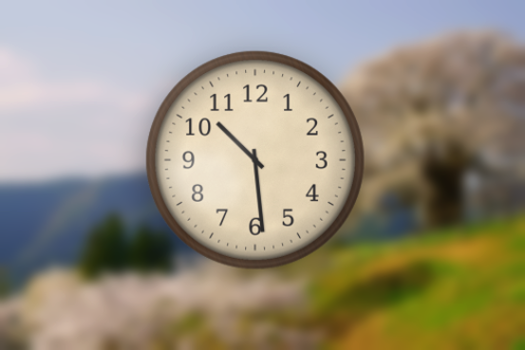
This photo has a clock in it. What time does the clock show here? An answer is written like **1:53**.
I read **10:29**
